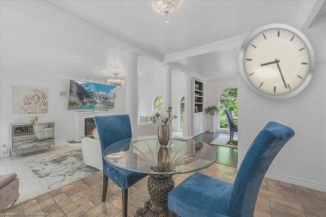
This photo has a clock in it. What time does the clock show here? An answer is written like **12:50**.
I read **8:26**
